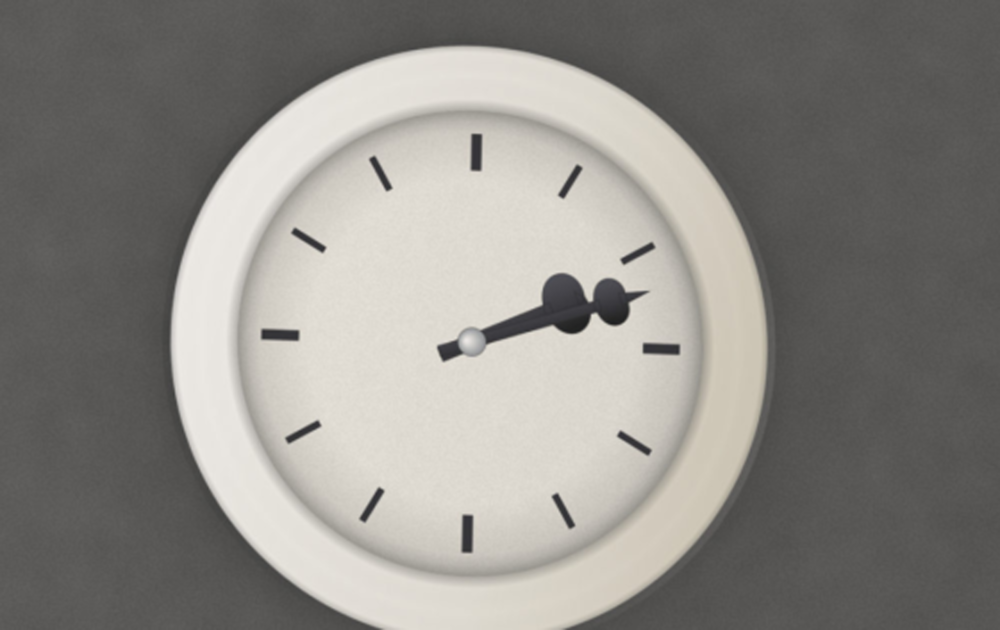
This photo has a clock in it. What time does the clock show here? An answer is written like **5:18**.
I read **2:12**
